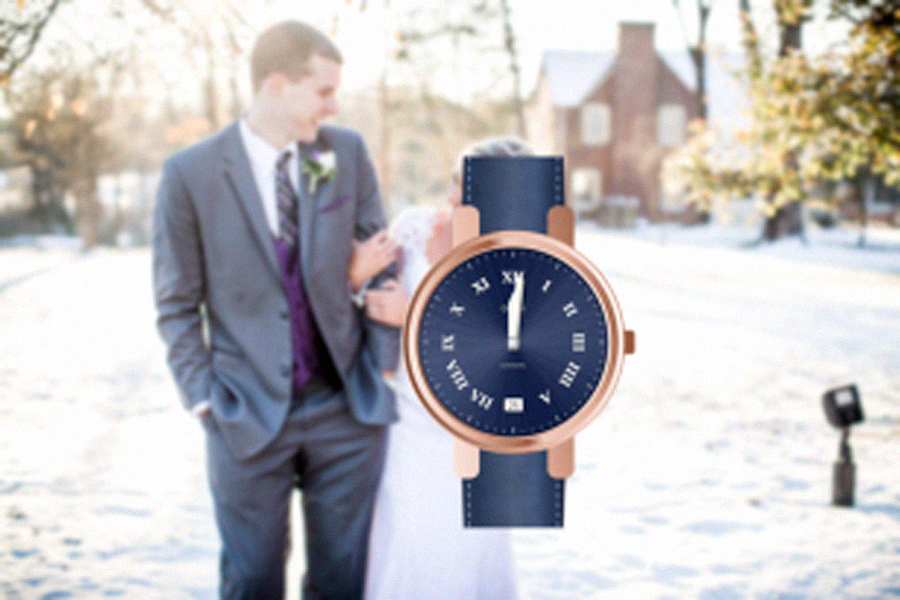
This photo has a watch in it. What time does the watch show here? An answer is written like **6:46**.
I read **12:01**
